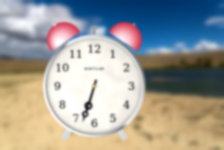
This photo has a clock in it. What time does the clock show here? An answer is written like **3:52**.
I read **6:33**
